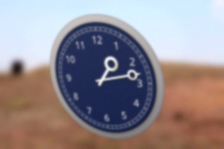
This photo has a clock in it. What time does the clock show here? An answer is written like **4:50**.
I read **1:13**
